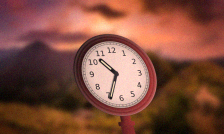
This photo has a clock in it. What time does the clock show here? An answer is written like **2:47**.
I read **10:34**
